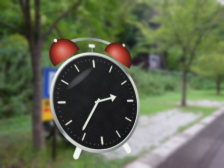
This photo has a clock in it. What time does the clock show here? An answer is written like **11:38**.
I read **2:36**
